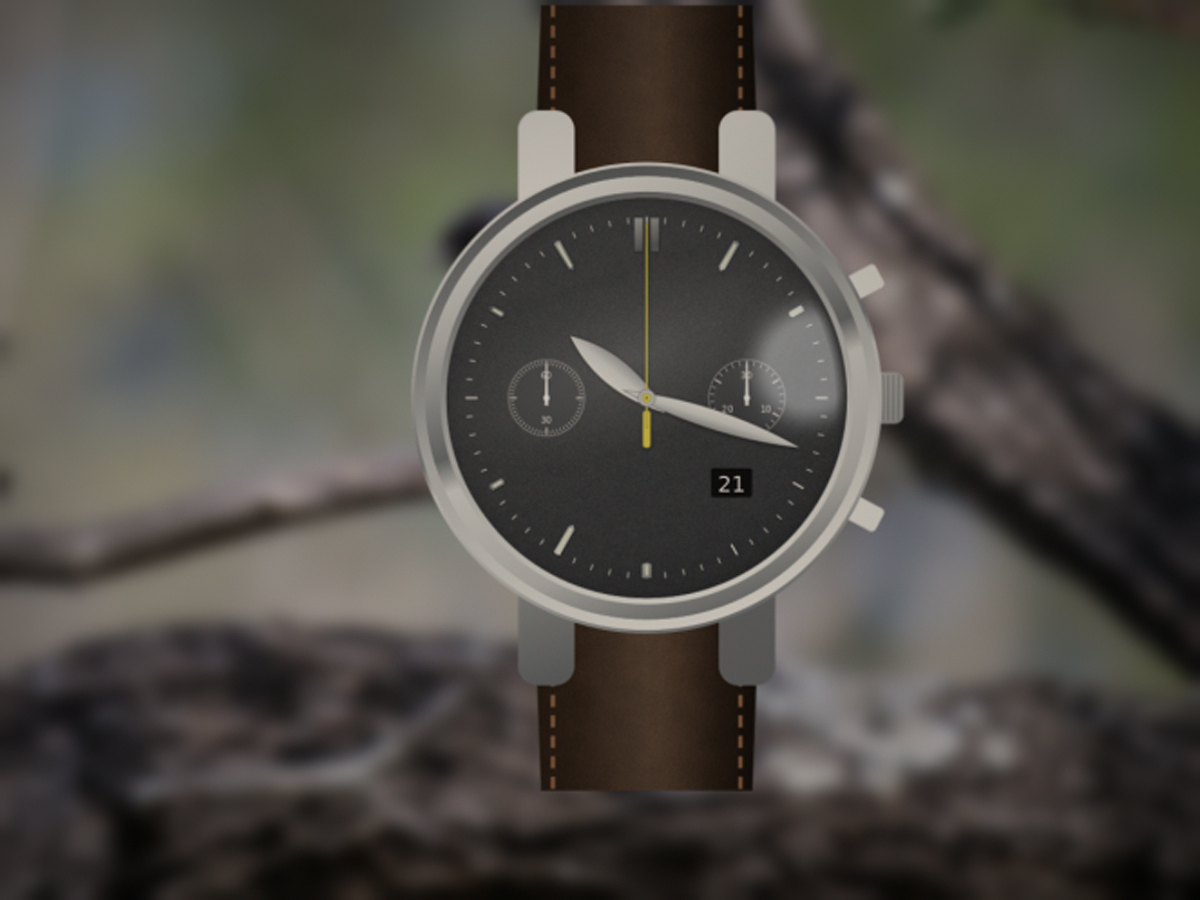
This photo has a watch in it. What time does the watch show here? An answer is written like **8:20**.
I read **10:18**
